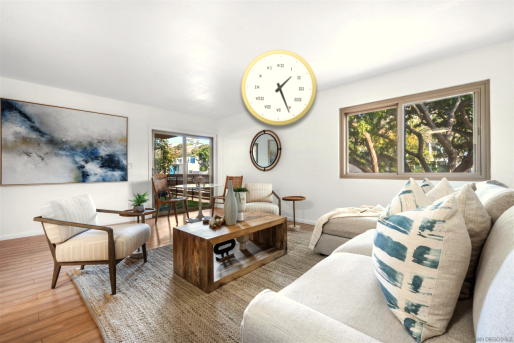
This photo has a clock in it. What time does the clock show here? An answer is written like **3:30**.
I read **1:26**
